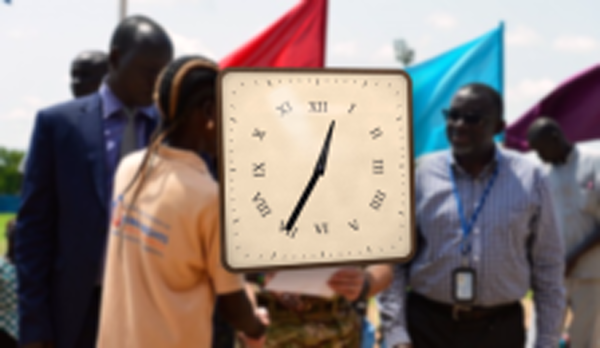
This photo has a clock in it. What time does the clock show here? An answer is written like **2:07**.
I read **12:35**
